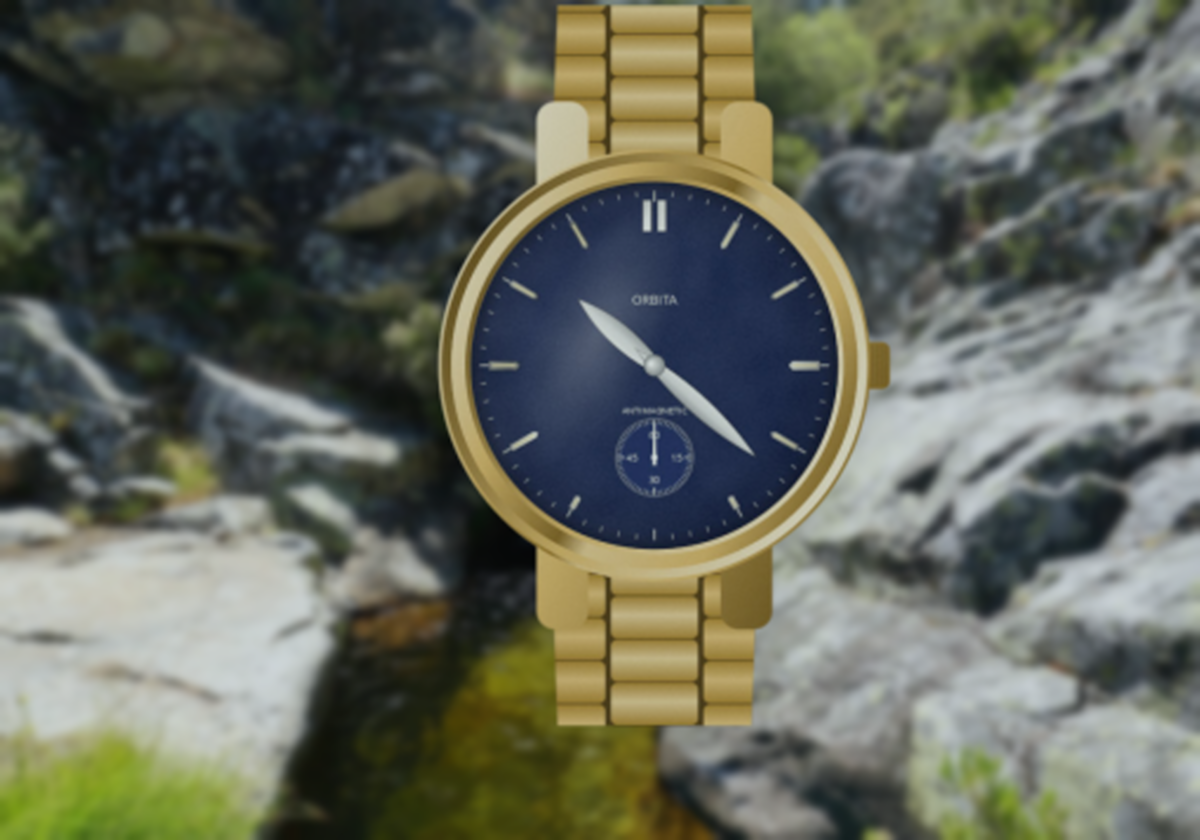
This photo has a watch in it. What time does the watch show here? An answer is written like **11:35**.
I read **10:22**
